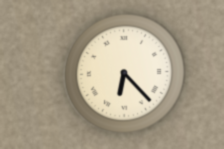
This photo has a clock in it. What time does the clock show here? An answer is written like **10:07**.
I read **6:23**
